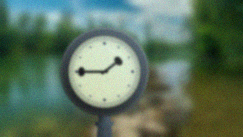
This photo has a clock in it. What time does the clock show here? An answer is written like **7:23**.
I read **1:45**
